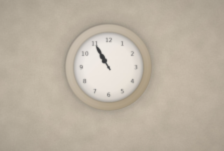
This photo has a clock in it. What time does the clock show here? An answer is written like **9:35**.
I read **10:55**
